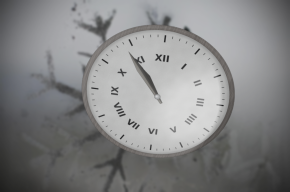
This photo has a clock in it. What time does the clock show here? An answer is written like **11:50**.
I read **10:54**
